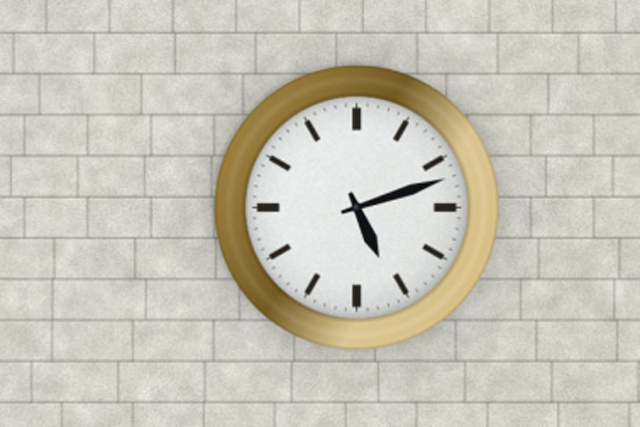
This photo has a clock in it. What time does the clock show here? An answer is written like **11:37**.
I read **5:12**
